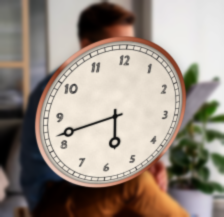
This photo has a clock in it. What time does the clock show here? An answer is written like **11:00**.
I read **5:42**
